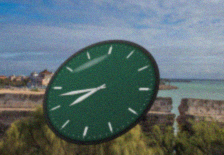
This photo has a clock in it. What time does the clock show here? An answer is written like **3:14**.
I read **7:43**
